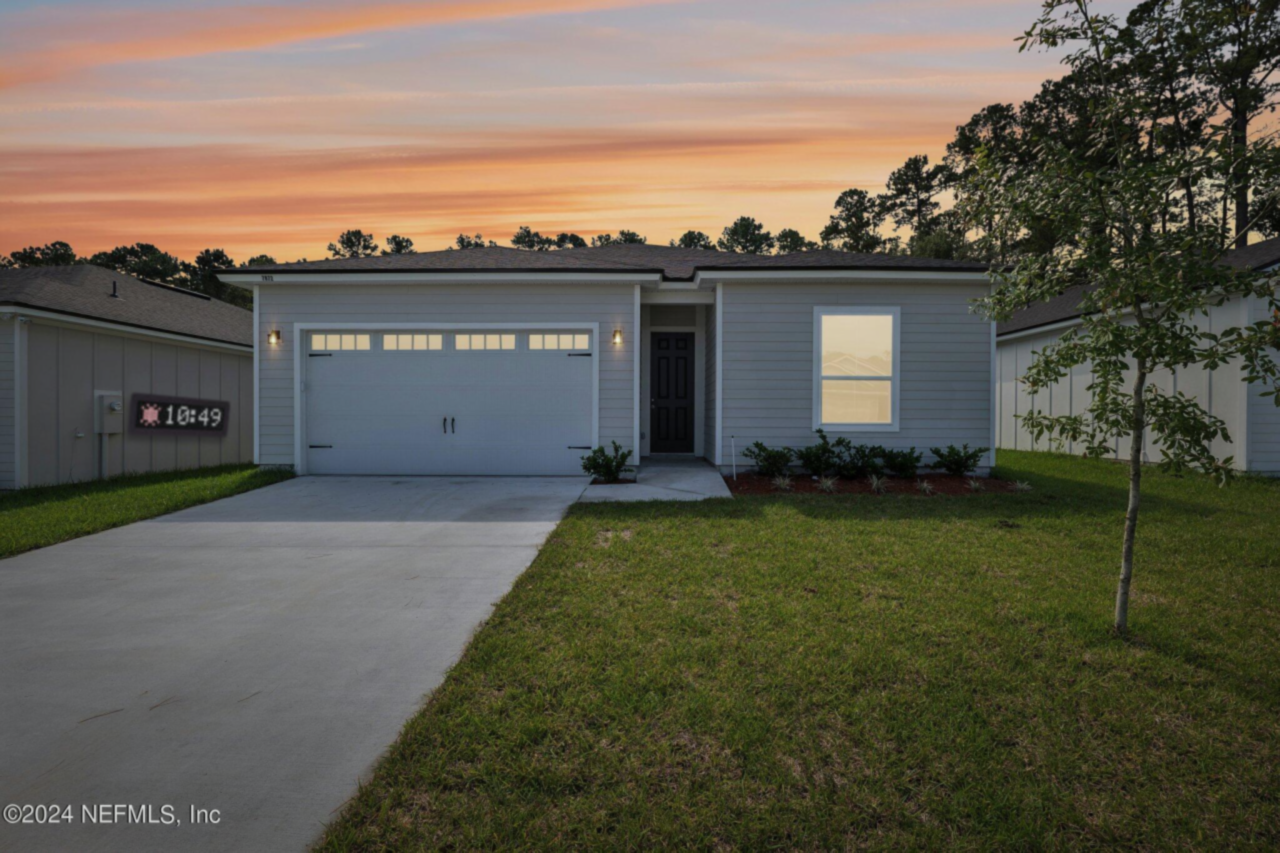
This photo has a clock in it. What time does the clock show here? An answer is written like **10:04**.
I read **10:49**
